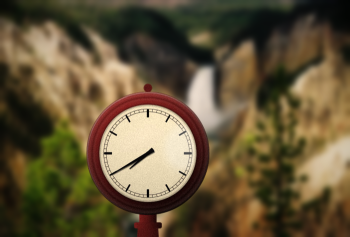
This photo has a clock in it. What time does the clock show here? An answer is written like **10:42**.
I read **7:40**
